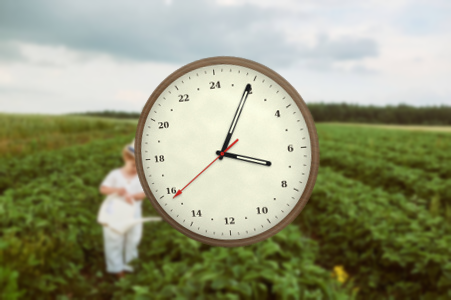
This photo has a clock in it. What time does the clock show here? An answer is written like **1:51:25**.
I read **7:04:39**
